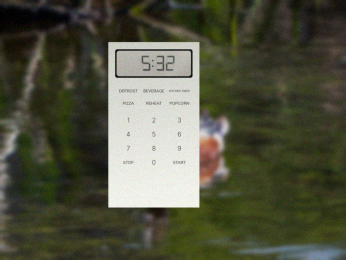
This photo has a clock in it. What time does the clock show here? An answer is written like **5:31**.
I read **5:32**
